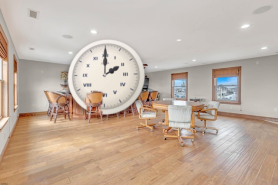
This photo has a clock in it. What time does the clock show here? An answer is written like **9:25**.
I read **2:00**
